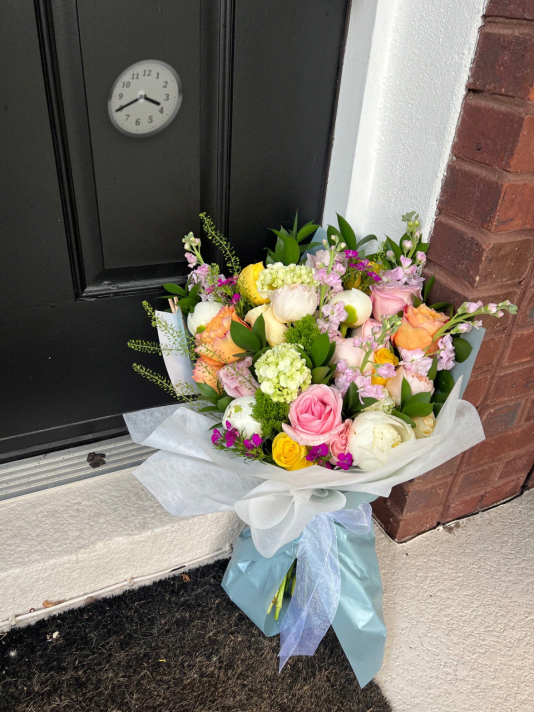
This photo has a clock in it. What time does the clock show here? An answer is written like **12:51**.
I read **3:40**
